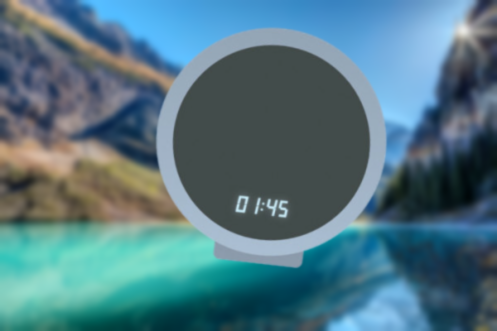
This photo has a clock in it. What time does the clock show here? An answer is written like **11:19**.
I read **1:45**
